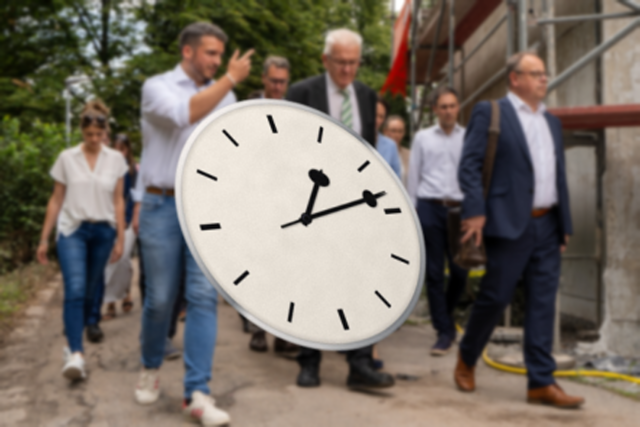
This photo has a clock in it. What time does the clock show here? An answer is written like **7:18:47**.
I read **1:13:13**
